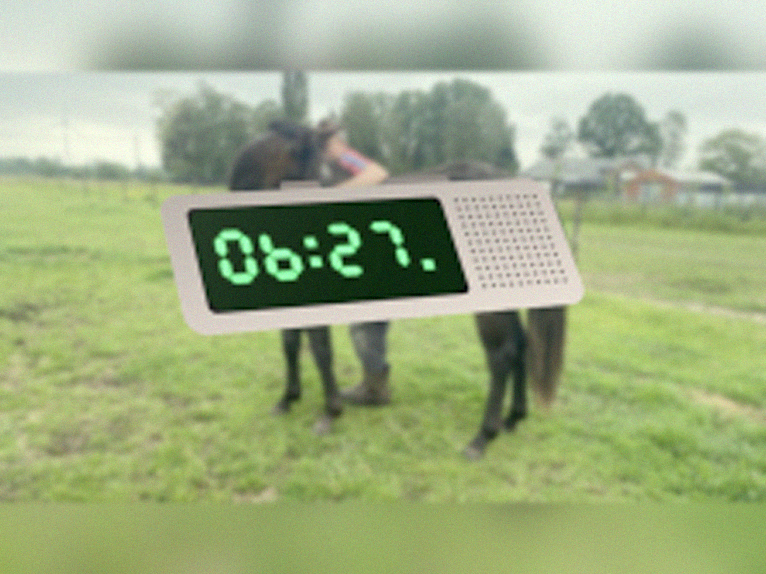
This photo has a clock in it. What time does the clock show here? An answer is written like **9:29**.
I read **6:27**
